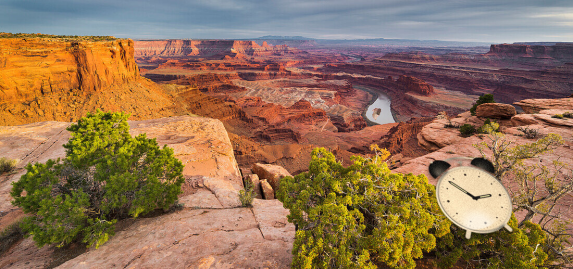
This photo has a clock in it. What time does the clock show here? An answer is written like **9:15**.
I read **2:53**
